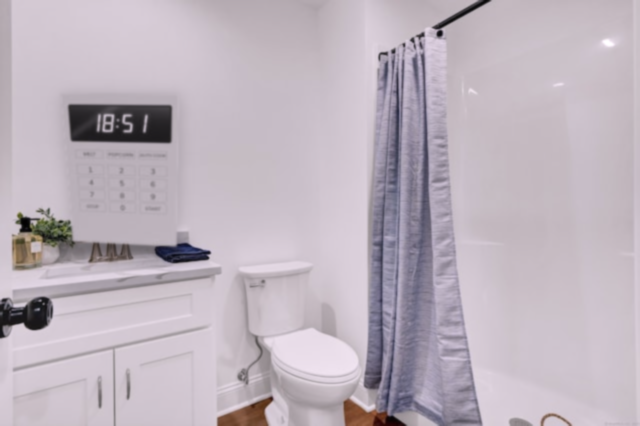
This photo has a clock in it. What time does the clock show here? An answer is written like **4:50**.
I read **18:51**
